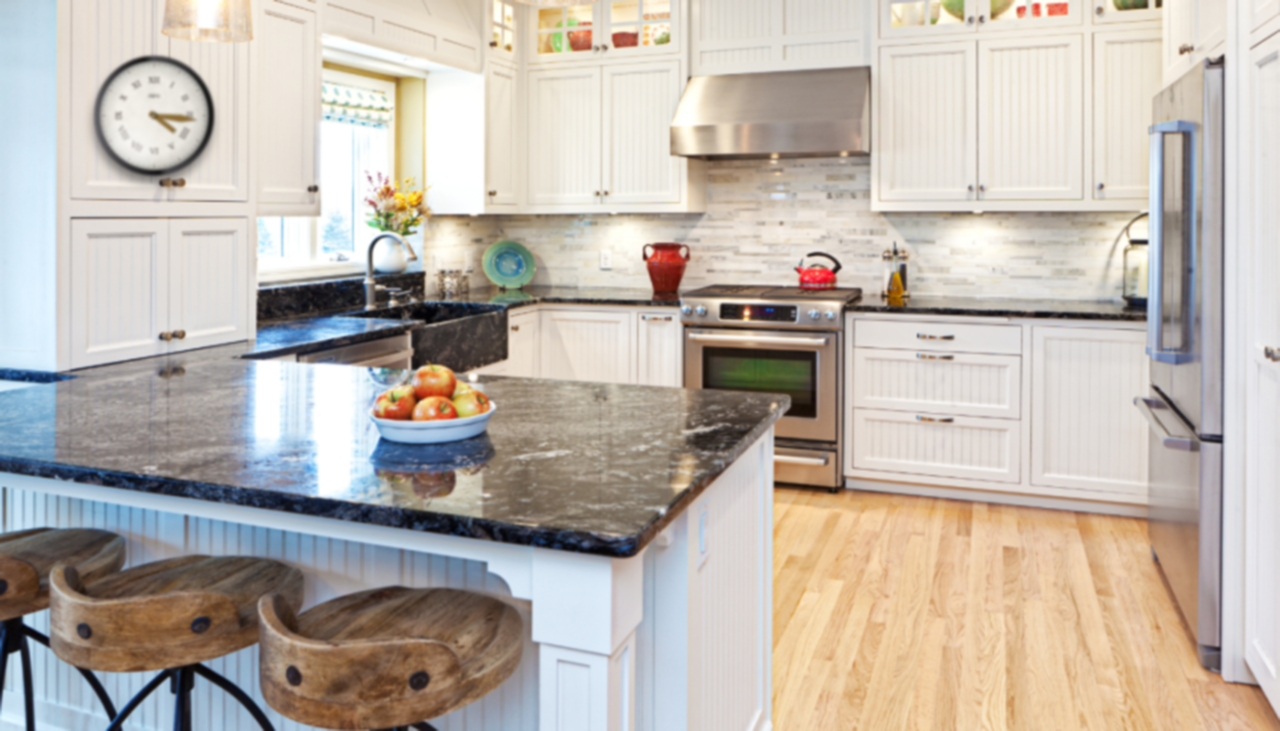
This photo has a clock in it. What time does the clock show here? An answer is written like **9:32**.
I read **4:16**
